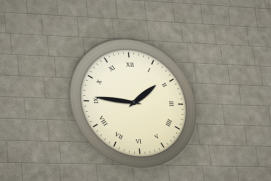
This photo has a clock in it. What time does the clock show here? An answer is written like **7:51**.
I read **1:46**
